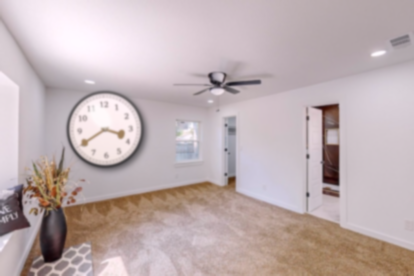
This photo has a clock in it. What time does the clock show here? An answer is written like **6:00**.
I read **3:40**
